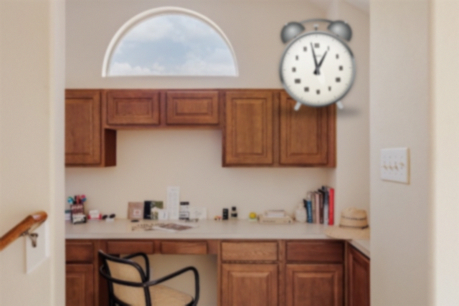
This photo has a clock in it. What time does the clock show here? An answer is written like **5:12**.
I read **12:58**
